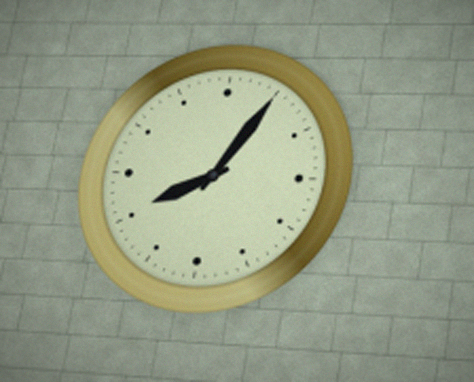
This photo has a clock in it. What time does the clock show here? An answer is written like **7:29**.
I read **8:05**
